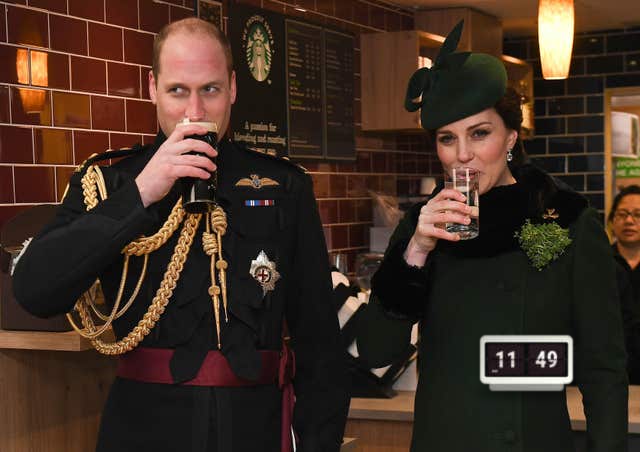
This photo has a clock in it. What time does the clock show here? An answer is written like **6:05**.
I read **11:49**
